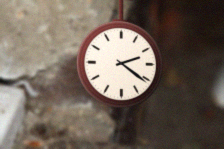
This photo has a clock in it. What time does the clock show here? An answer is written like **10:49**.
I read **2:21**
